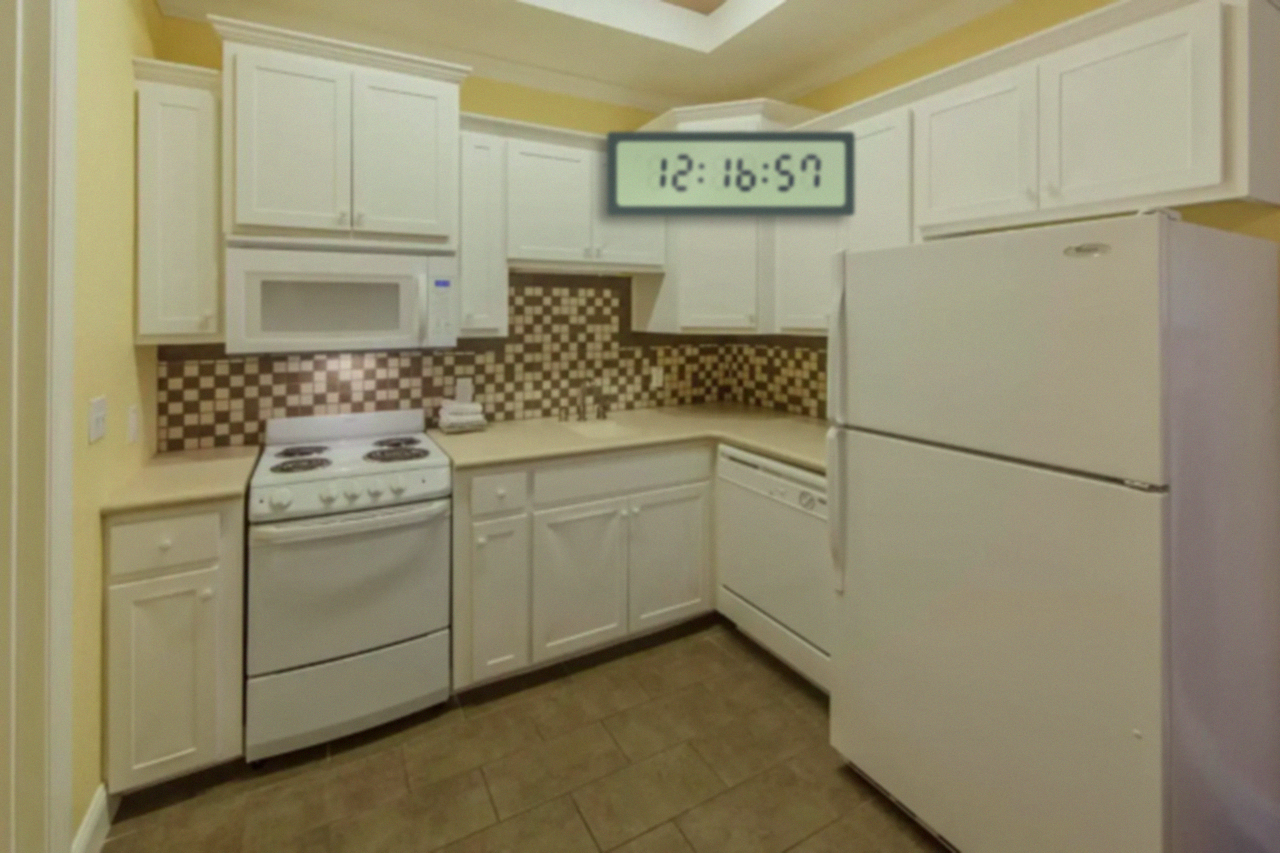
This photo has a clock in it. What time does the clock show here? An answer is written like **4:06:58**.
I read **12:16:57**
